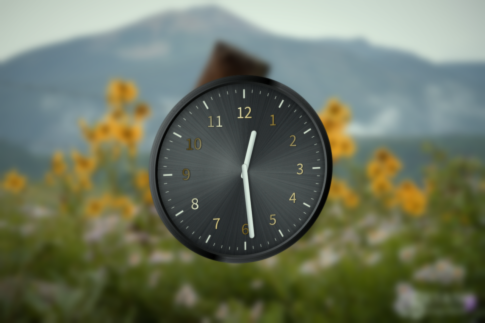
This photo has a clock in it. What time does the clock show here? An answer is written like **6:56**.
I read **12:29**
